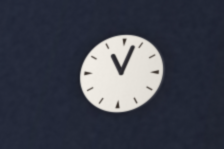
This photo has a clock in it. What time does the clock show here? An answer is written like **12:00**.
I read **11:03**
